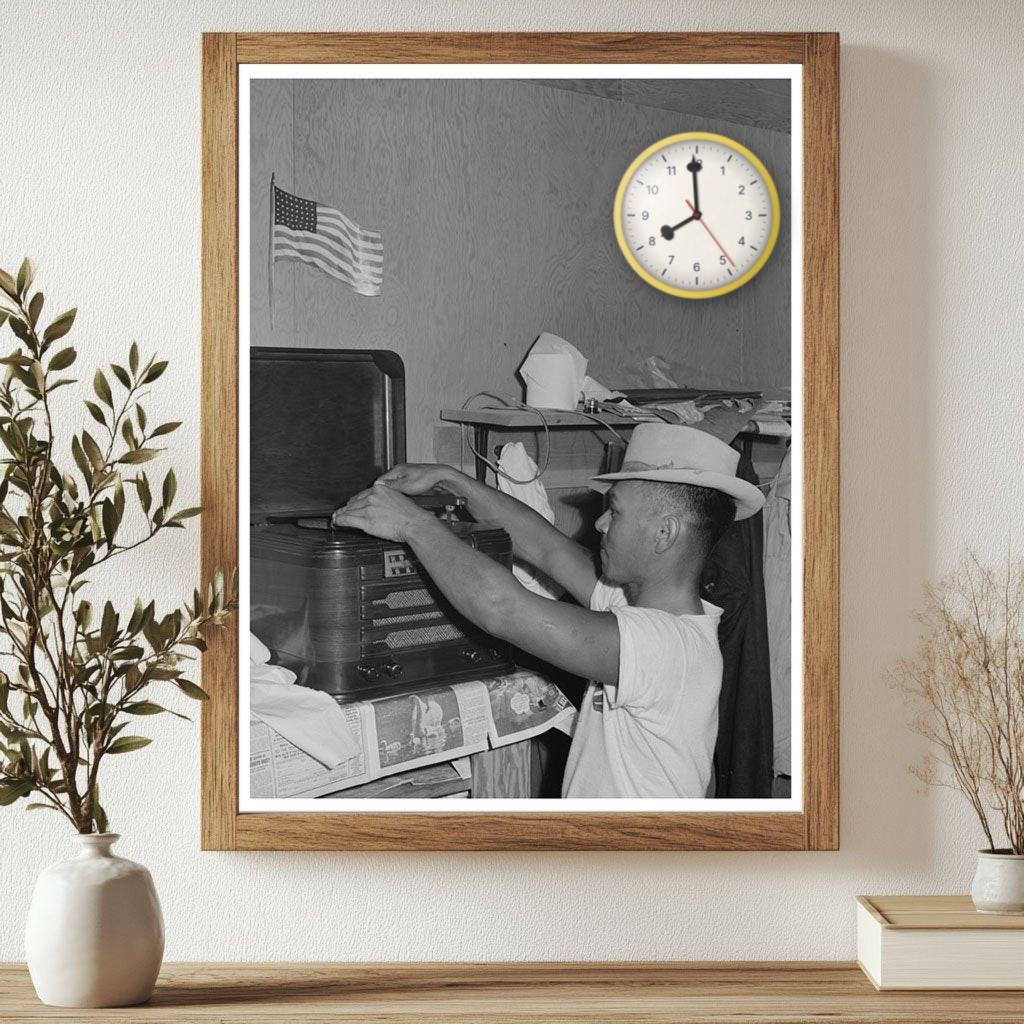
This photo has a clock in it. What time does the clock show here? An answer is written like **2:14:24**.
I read **7:59:24**
